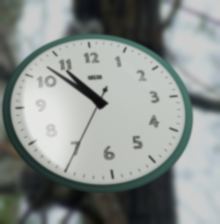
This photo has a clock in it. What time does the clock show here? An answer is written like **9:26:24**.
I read **10:52:35**
